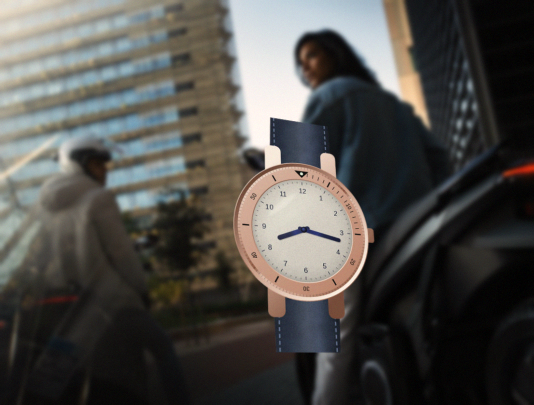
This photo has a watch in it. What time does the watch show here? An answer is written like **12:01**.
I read **8:17**
